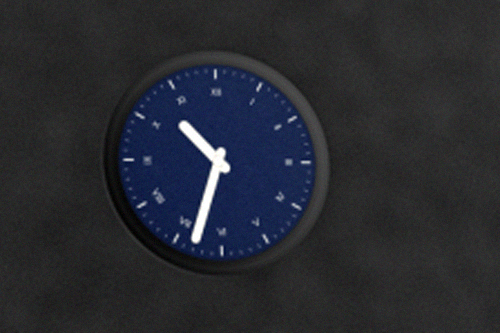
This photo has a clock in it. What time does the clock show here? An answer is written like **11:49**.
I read **10:33**
